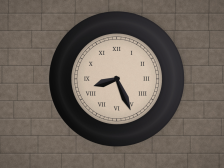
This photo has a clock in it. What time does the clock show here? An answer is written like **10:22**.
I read **8:26**
